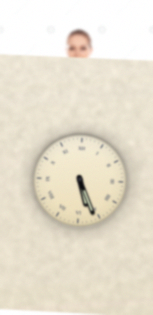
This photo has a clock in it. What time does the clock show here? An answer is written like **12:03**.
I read **5:26**
